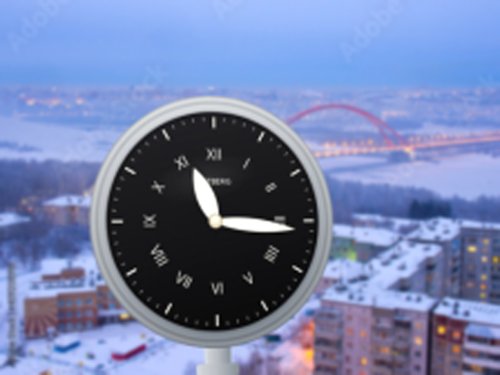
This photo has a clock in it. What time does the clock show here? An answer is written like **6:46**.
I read **11:16**
